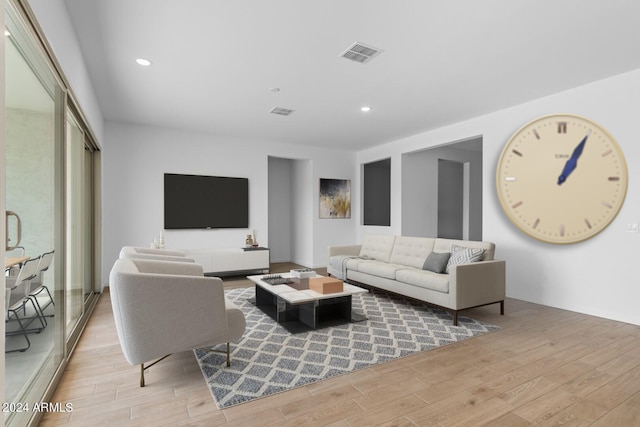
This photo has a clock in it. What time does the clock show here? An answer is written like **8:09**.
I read **1:05**
